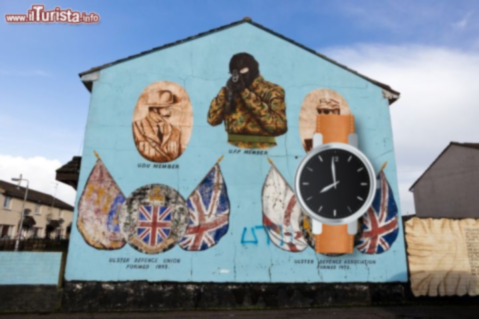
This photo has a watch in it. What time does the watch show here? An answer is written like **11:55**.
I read **7:59**
